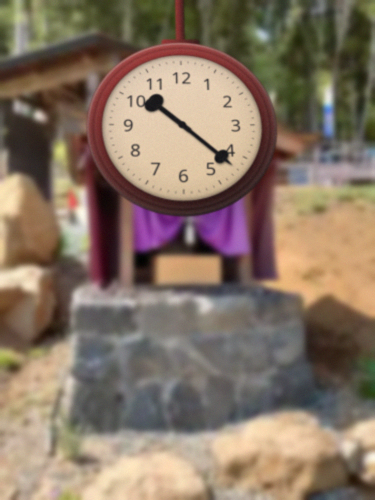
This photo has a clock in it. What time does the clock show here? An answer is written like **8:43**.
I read **10:22**
